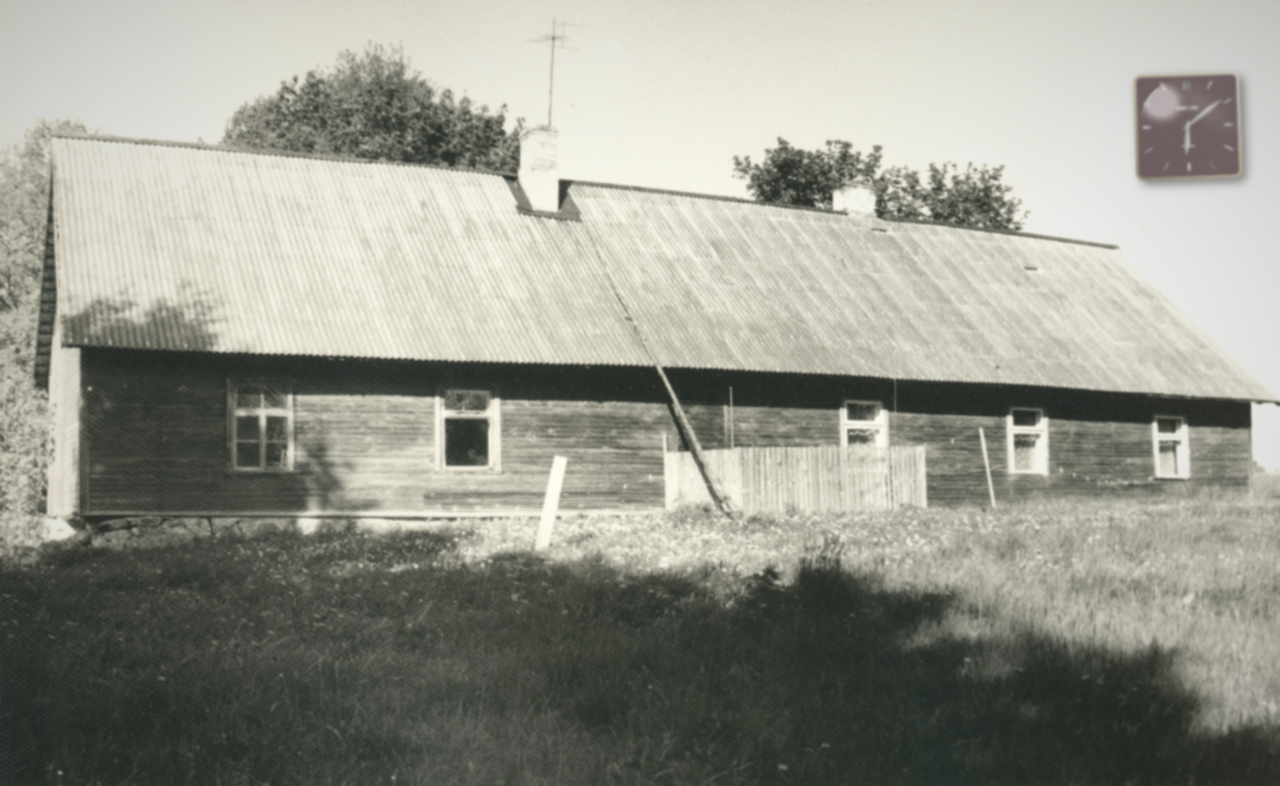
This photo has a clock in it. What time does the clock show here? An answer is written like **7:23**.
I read **6:09**
